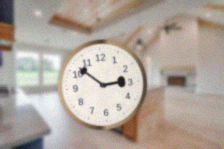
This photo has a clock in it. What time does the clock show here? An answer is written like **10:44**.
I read **2:52**
